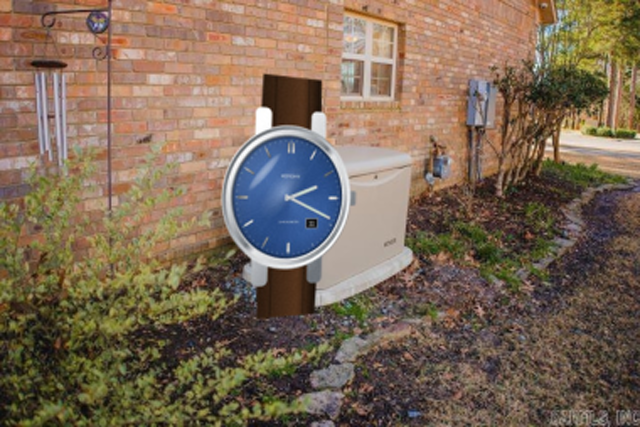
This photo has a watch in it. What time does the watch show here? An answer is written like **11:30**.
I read **2:19**
